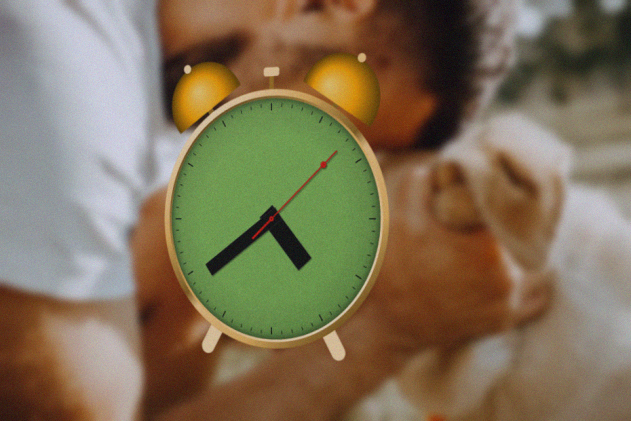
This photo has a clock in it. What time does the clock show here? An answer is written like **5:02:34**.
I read **4:39:08**
